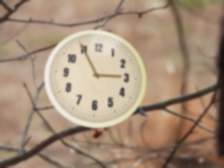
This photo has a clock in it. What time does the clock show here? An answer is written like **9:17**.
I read **2:55**
